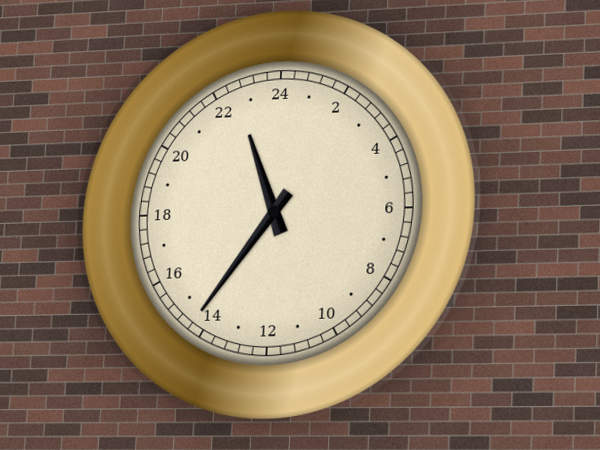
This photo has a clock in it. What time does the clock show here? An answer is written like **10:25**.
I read **22:36**
